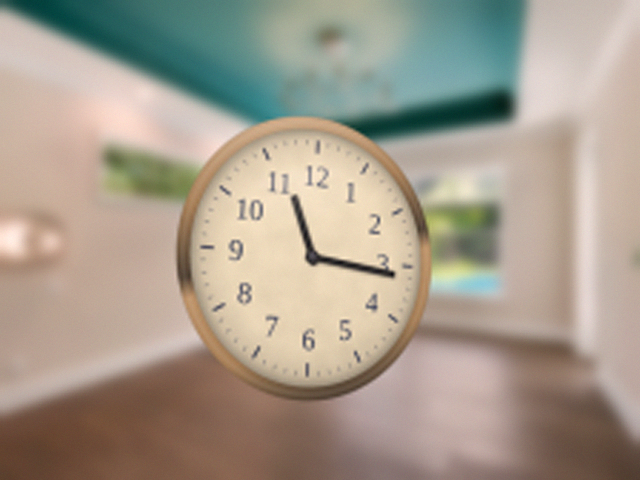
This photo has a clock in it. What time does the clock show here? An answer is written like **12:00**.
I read **11:16**
